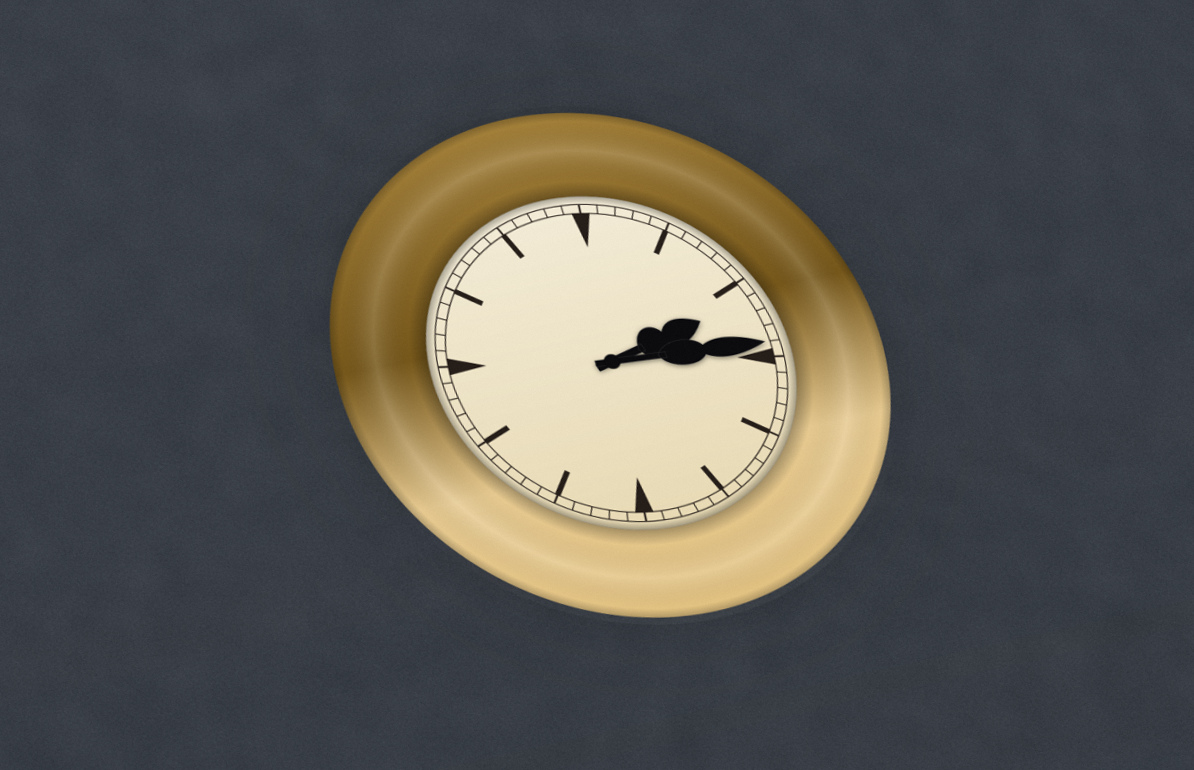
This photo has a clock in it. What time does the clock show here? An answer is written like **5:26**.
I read **2:14**
